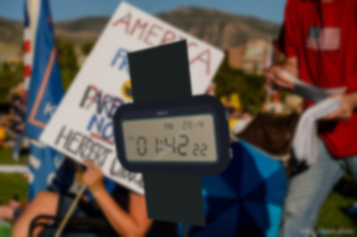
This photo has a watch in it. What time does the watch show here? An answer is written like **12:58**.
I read **1:42**
